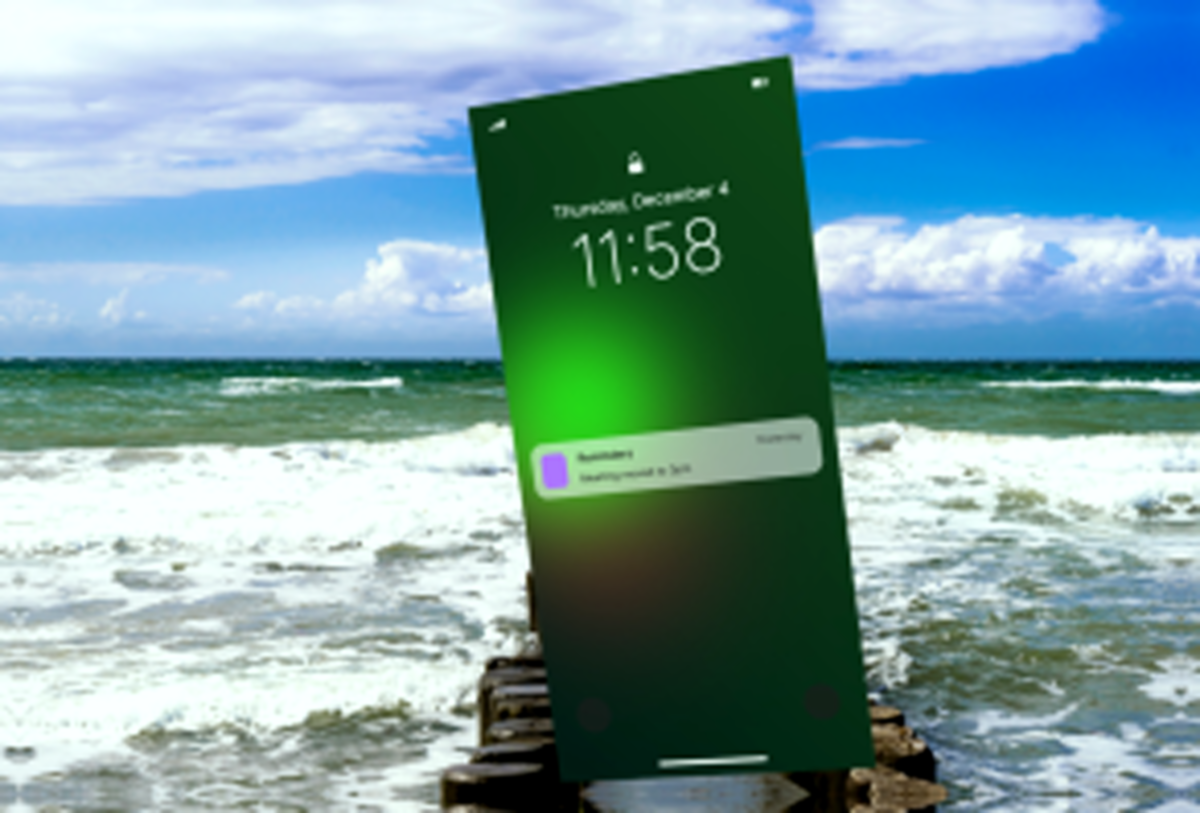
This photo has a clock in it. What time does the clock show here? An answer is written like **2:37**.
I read **11:58**
